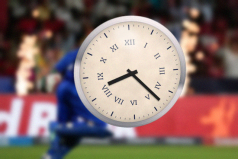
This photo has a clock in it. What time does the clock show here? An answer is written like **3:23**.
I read **8:23**
